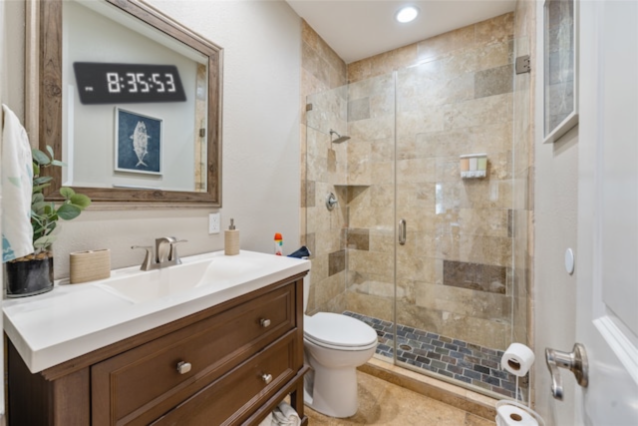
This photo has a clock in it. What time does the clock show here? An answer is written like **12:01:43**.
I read **8:35:53**
